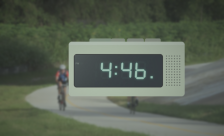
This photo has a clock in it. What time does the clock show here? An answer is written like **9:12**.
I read **4:46**
